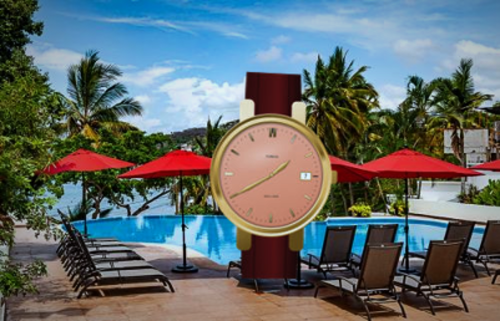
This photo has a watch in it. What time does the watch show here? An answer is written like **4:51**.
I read **1:40**
